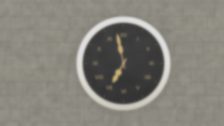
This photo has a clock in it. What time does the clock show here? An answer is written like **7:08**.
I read **6:58**
